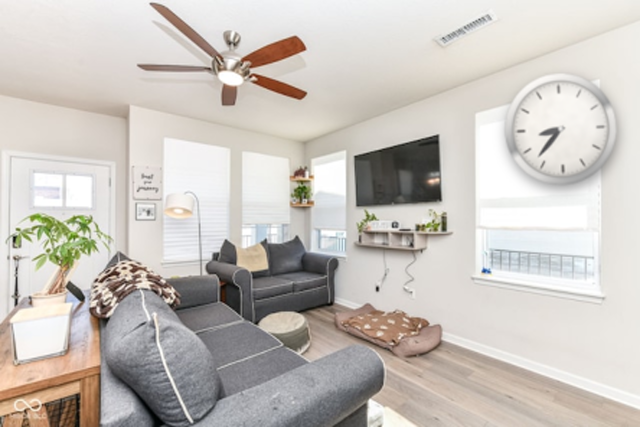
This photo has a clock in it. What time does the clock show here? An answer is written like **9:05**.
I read **8:37**
